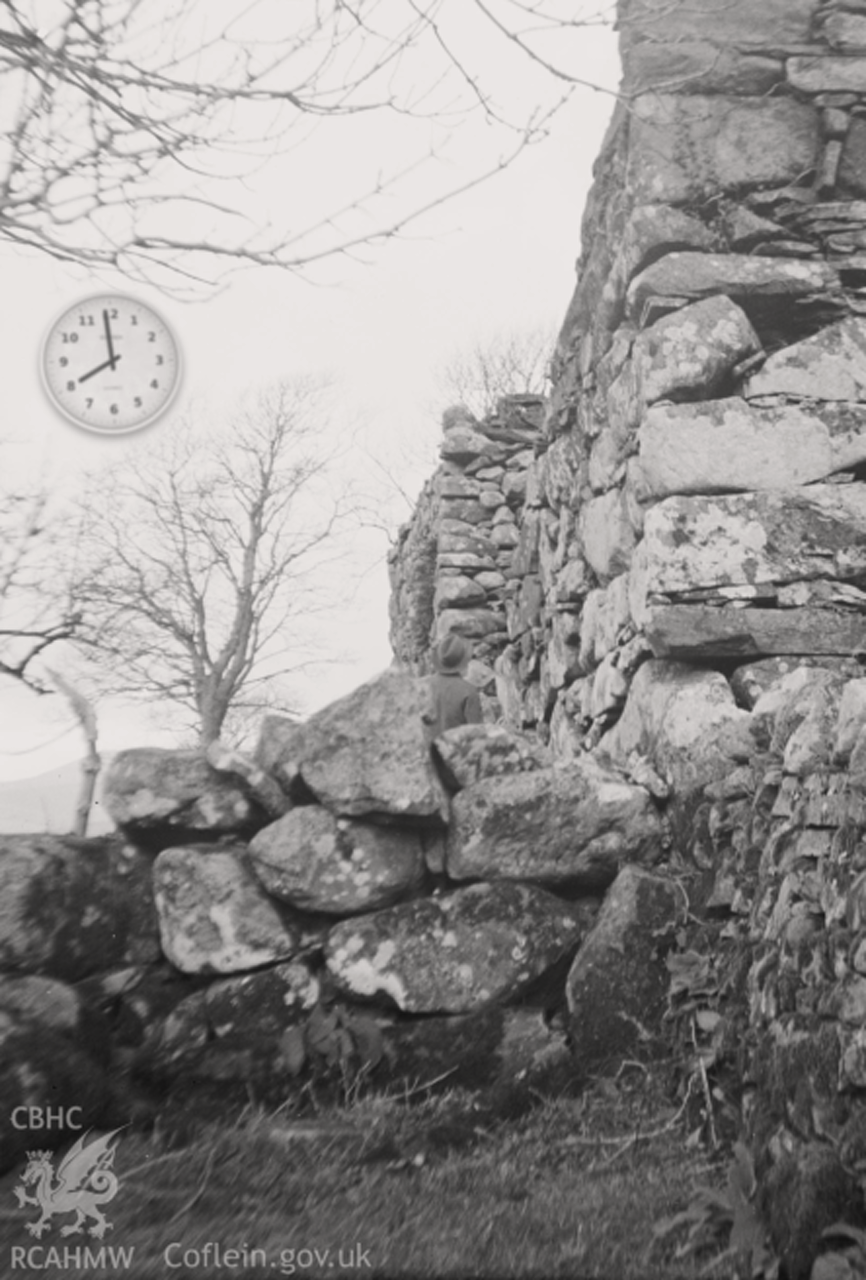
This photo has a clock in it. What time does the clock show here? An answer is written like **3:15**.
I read **7:59**
